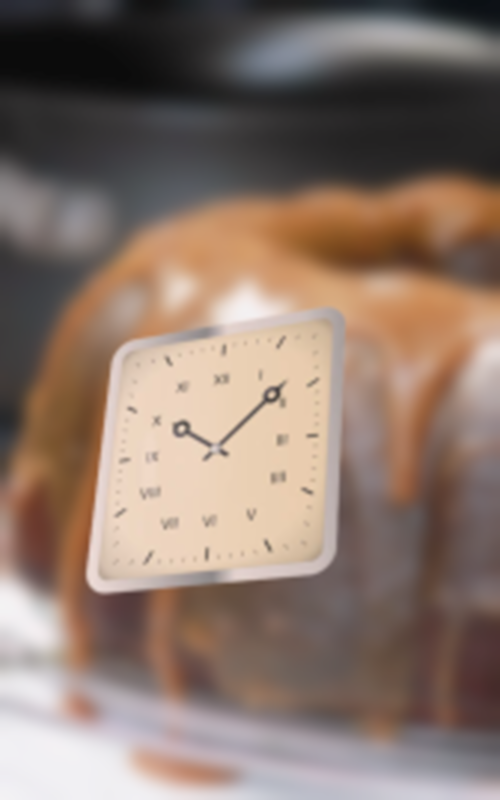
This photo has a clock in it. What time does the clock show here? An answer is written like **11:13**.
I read **10:08**
